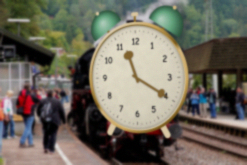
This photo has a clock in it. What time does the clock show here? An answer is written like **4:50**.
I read **11:20**
